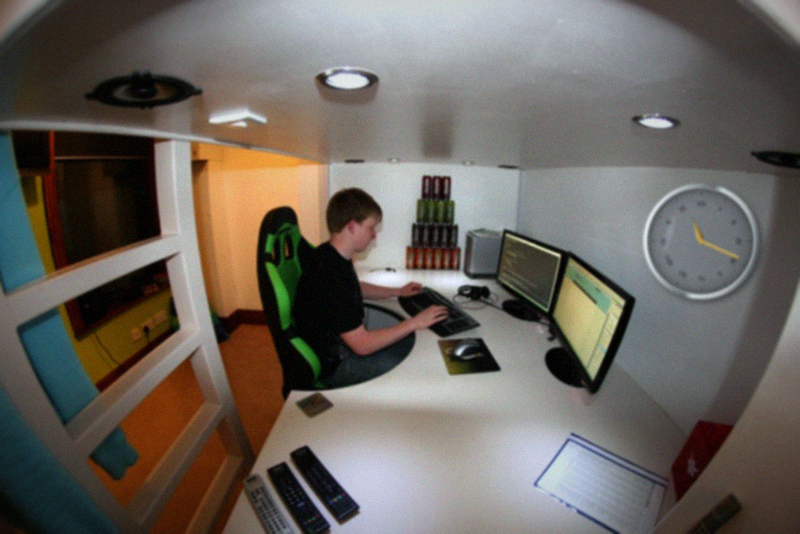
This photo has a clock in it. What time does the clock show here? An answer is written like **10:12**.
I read **11:19**
